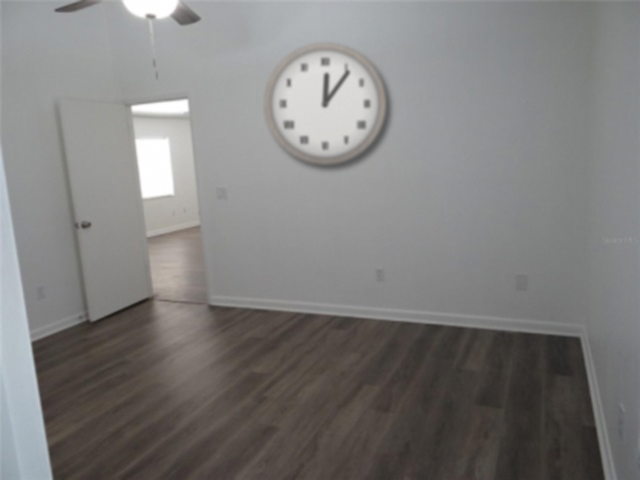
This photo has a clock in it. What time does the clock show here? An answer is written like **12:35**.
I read **12:06**
